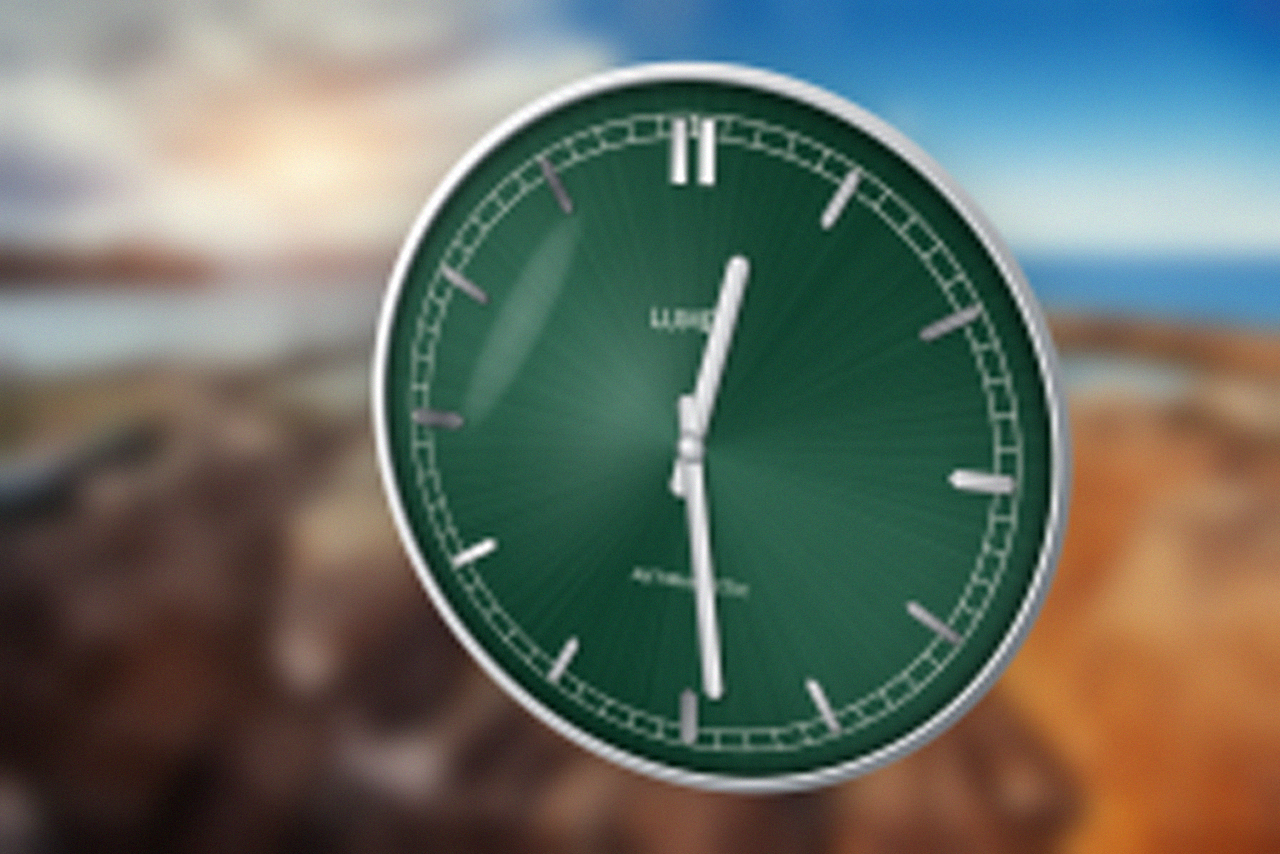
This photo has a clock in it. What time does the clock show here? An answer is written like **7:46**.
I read **12:29**
